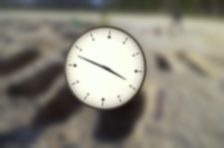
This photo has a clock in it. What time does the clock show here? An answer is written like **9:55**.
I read **3:48**
